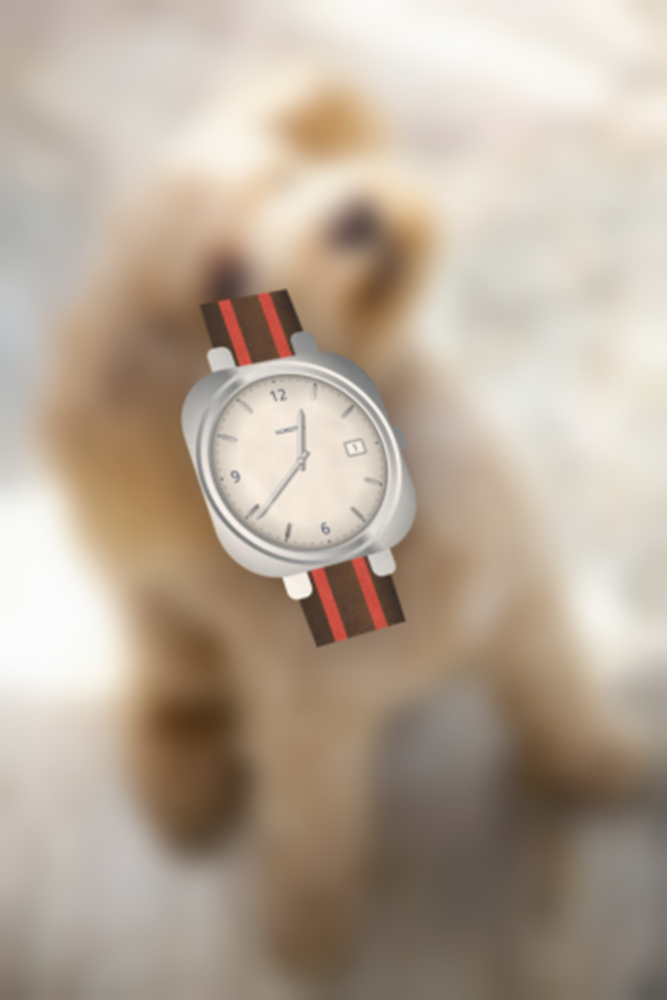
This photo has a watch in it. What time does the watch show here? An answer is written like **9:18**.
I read **12:39**
